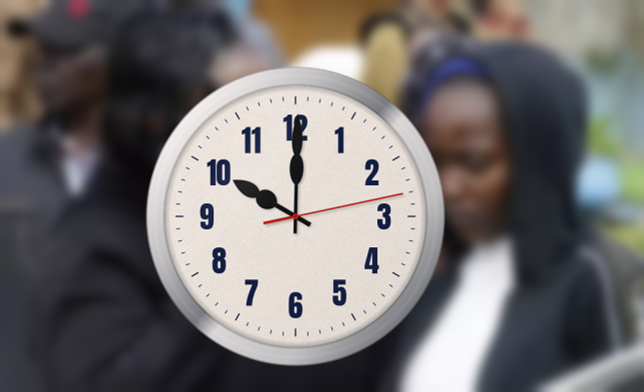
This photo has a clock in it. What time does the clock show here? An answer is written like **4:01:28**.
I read **10:00:13**
